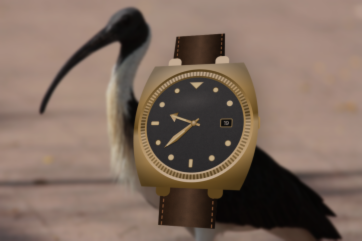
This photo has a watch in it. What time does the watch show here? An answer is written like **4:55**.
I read **9:38**
